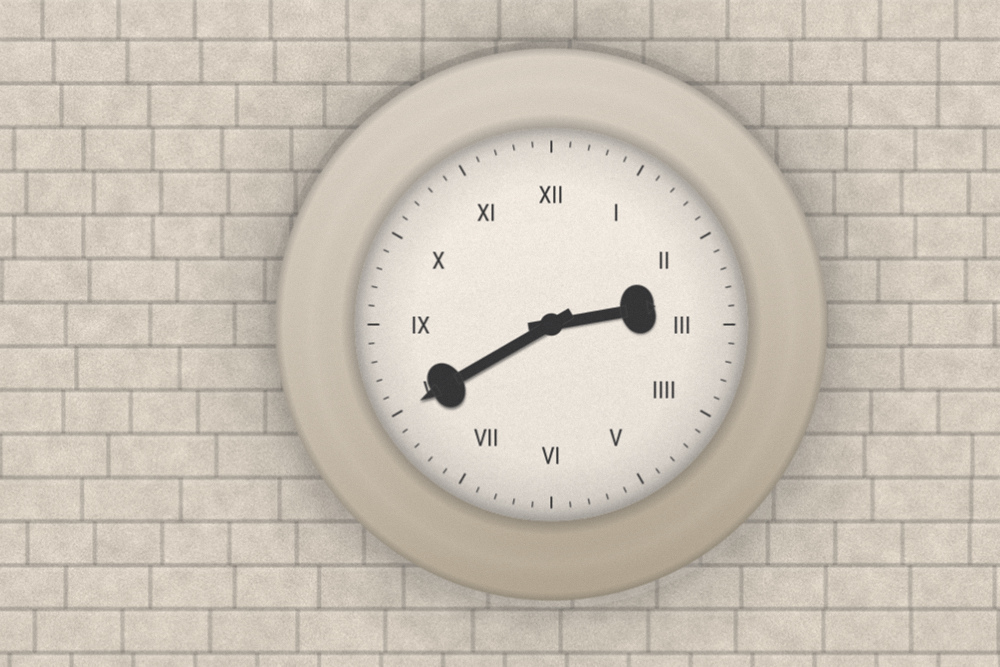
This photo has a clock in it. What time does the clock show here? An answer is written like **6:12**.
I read **2:40**
